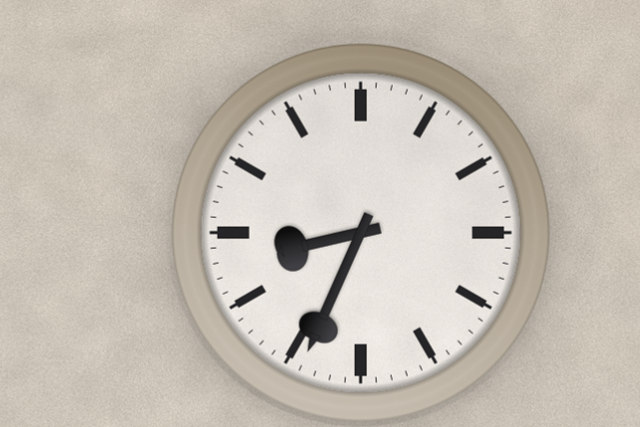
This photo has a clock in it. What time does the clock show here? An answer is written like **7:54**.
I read **8:34**
